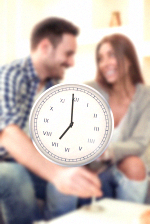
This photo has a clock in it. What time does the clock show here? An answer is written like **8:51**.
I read **6:59**
